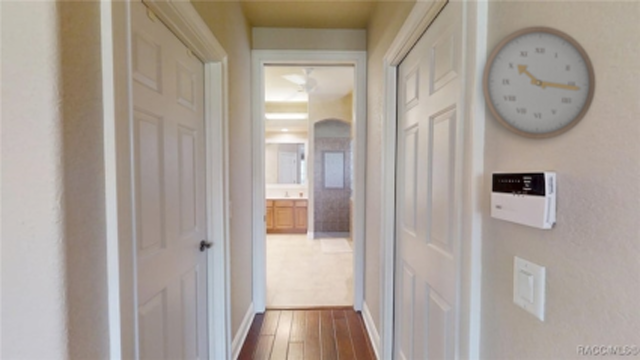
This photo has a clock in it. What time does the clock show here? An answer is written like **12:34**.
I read **10:16**
